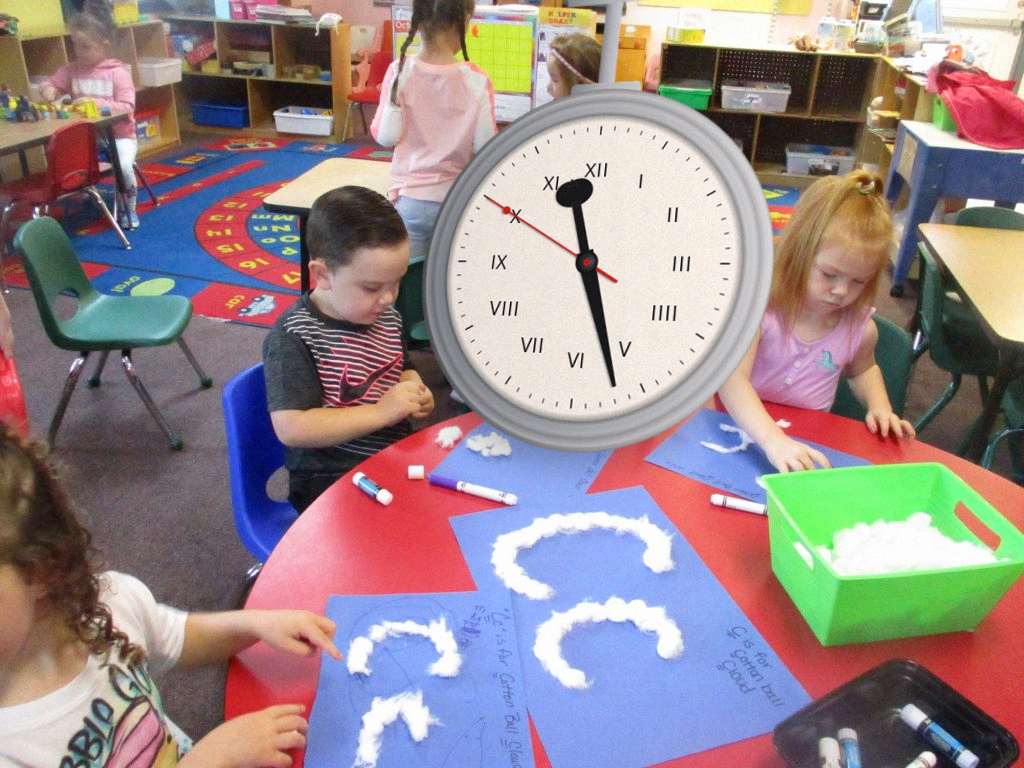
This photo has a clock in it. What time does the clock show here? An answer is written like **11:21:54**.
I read **11:26:50**
